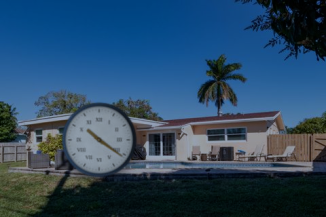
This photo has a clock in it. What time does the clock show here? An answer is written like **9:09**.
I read **10:21**
